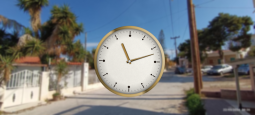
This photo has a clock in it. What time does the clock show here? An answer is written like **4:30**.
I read **11:12**
